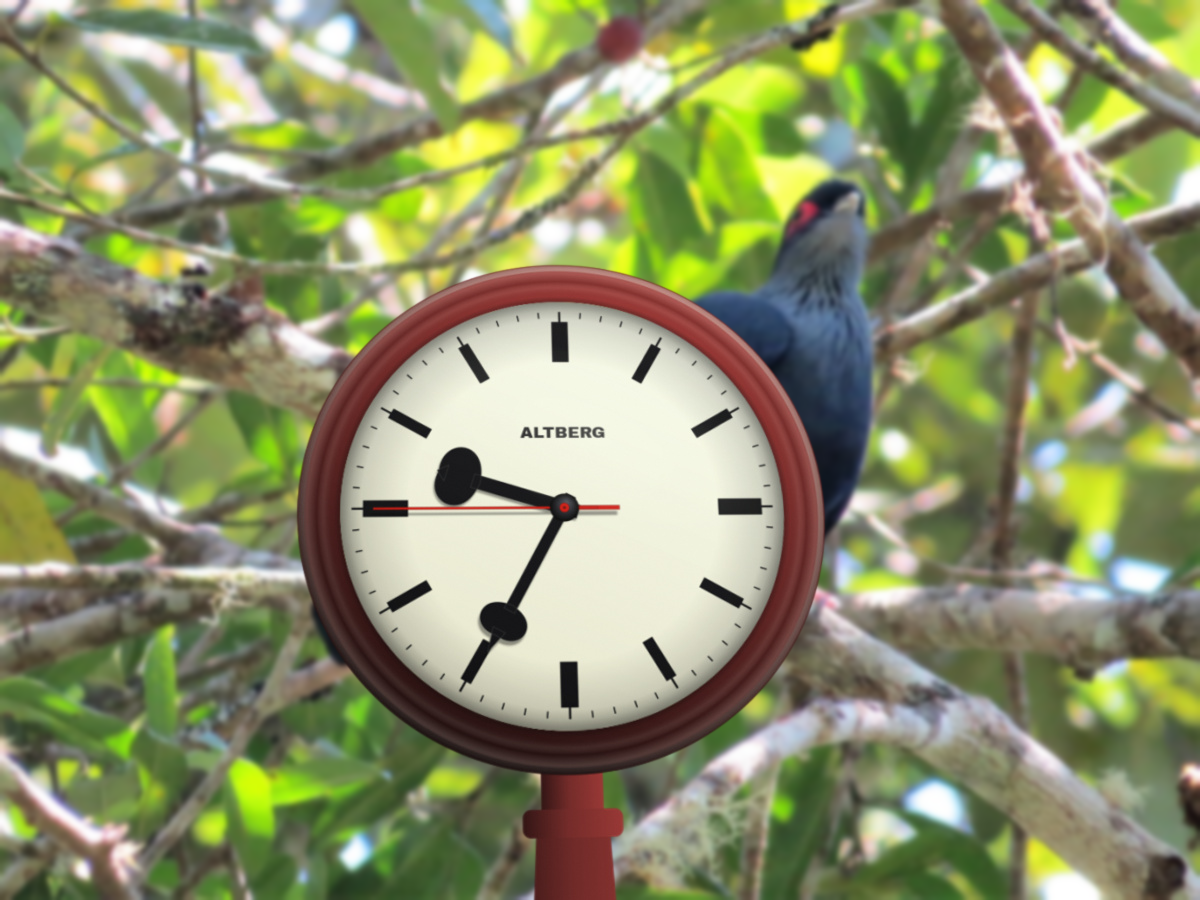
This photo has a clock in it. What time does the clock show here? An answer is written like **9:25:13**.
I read **9:34:45**
